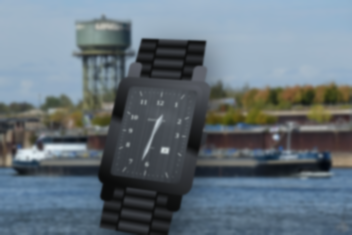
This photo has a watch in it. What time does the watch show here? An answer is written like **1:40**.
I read **12:32**
